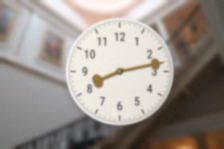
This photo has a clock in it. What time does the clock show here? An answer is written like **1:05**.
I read **8:13**
